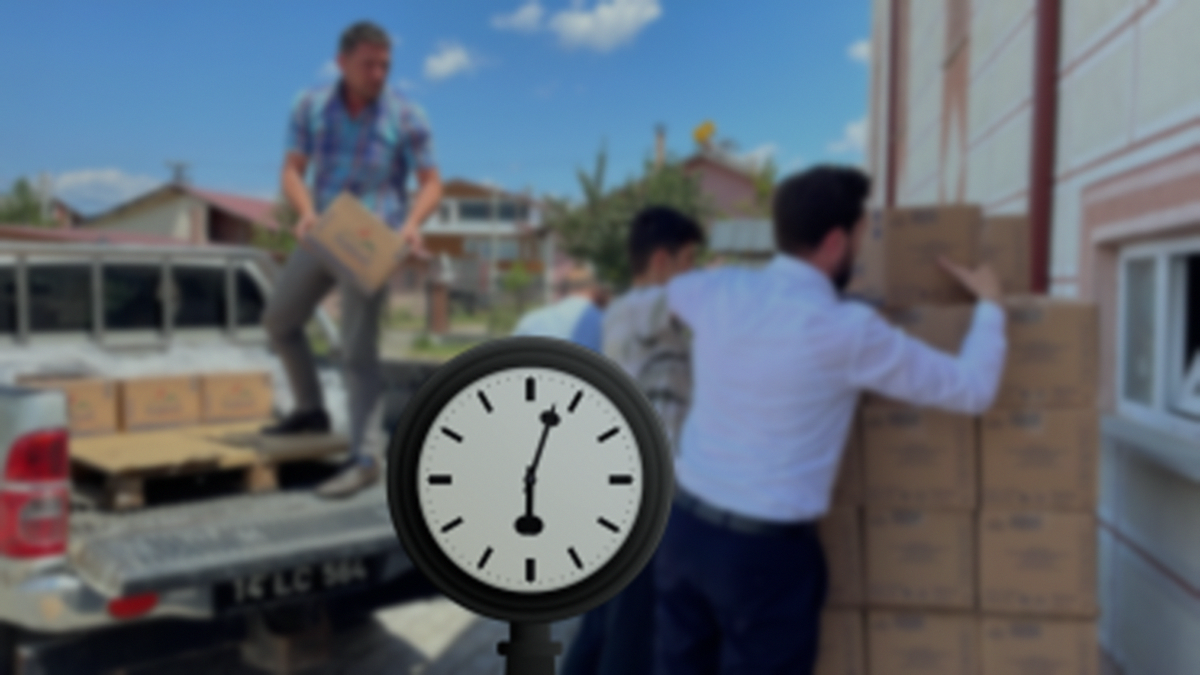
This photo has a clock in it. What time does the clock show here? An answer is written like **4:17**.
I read **6:03**
